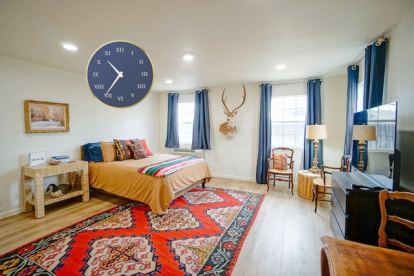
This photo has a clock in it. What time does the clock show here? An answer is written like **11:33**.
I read **10:36**
